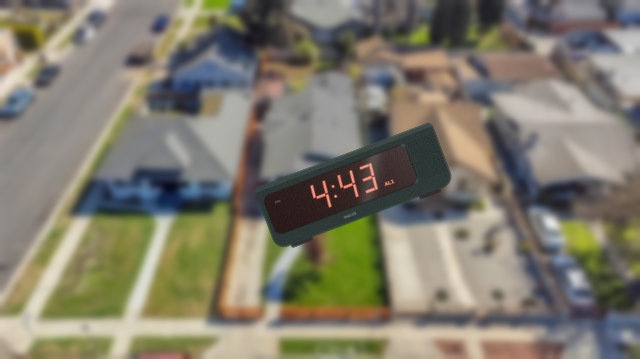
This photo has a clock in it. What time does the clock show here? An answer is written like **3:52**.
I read **4:43**
